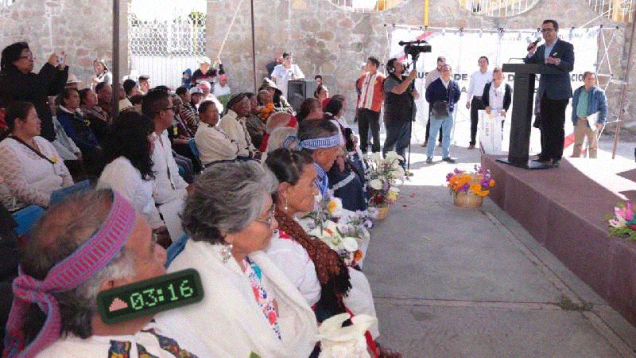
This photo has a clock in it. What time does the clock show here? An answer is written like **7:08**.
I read **3:16**
